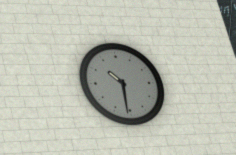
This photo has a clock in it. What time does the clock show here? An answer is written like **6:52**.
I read **10:31**
